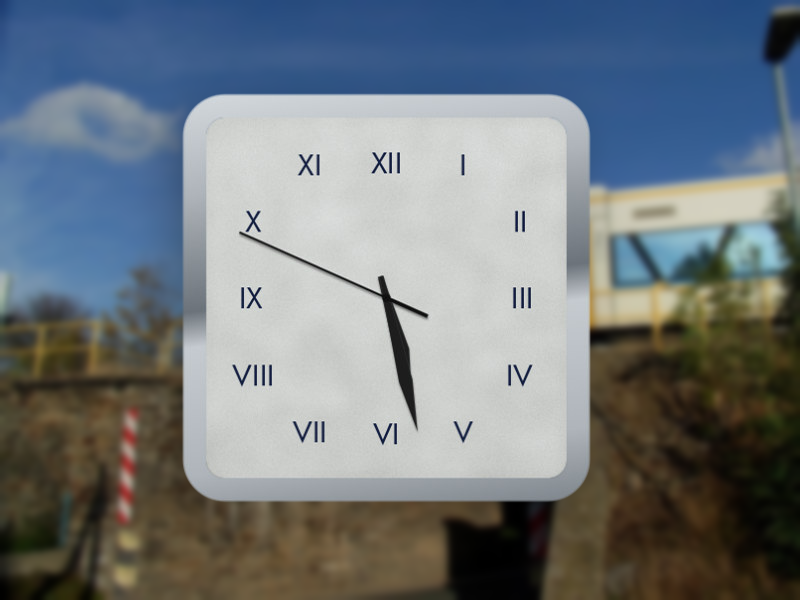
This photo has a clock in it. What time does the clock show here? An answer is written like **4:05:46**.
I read **5:27:49**
